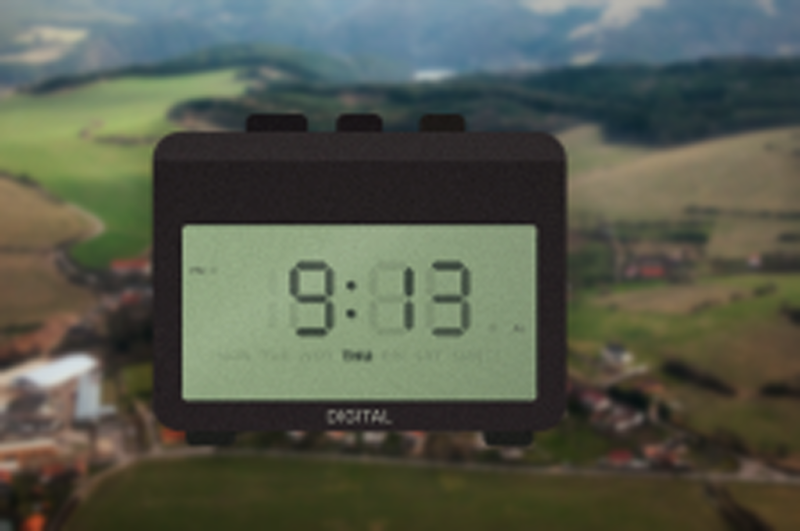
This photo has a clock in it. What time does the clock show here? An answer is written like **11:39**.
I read **9:13**
